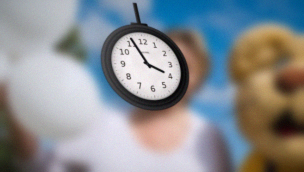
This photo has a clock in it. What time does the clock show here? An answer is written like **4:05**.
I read **3:56**
